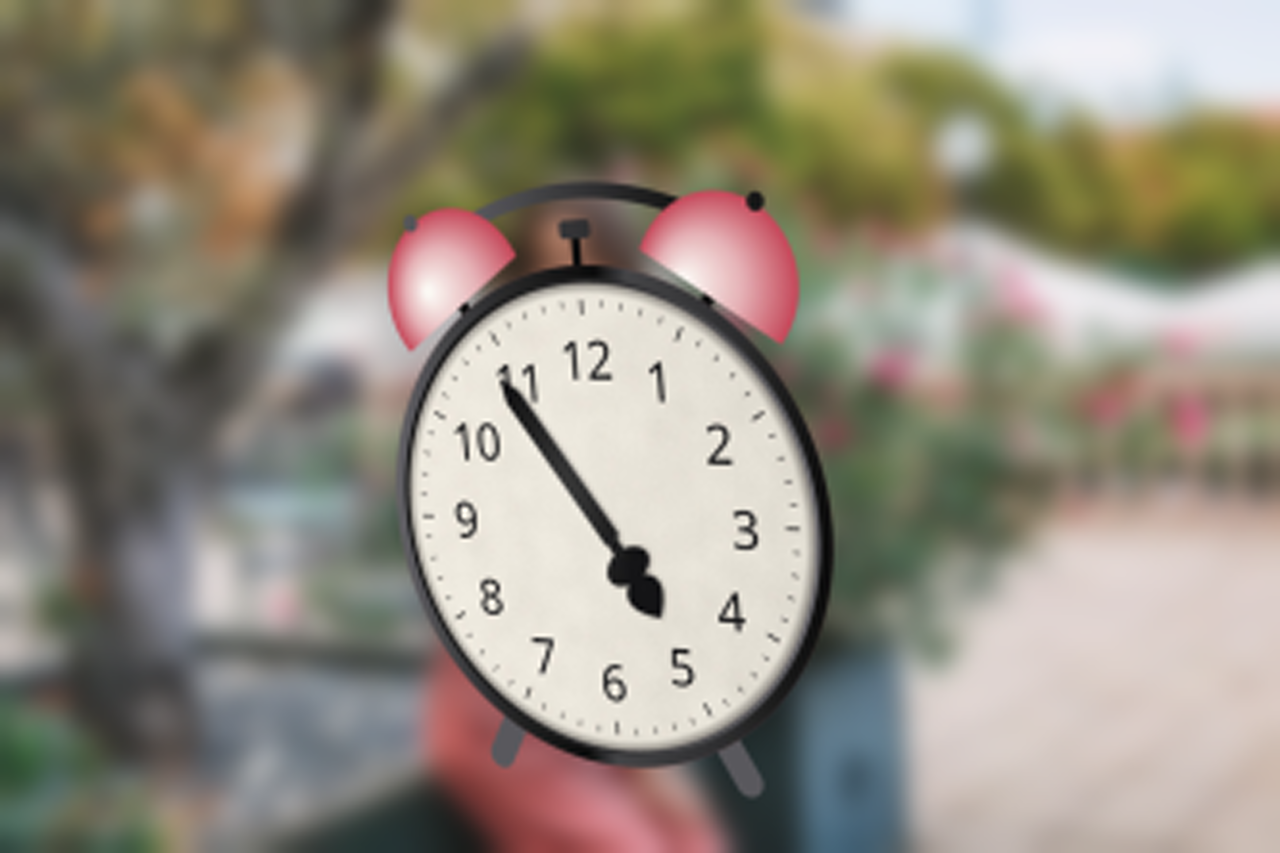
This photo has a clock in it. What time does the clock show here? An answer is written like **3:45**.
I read **4:54**
